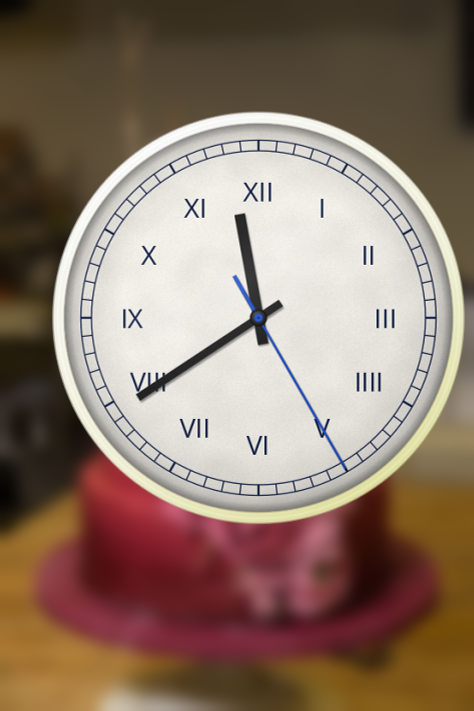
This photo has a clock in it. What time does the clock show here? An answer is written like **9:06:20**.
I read **11:39:25**
